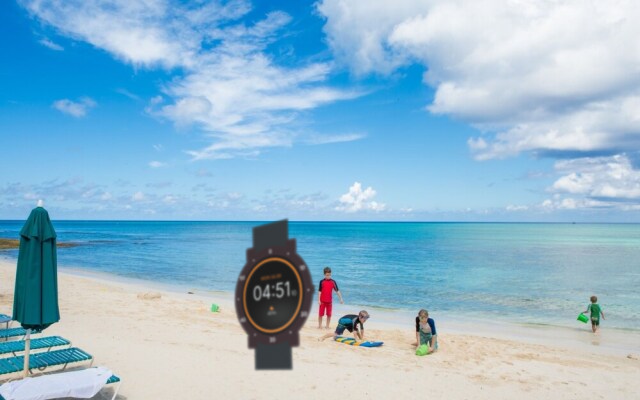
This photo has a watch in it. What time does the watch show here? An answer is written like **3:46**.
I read **4:51**
